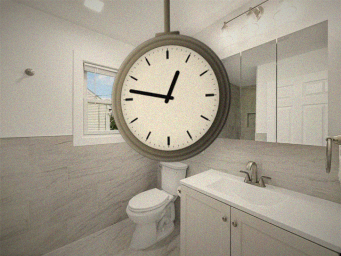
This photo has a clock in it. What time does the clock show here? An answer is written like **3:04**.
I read **12:47**
